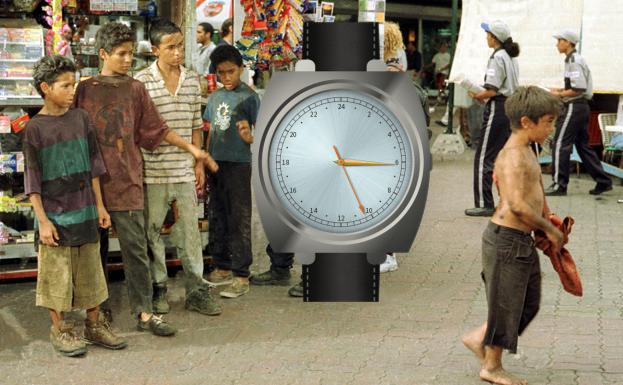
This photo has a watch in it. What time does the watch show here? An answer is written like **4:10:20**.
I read **6:15:26**
